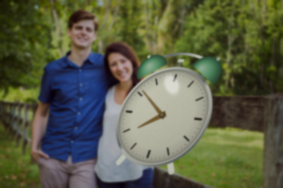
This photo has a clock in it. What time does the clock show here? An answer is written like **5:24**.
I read **7:51**
